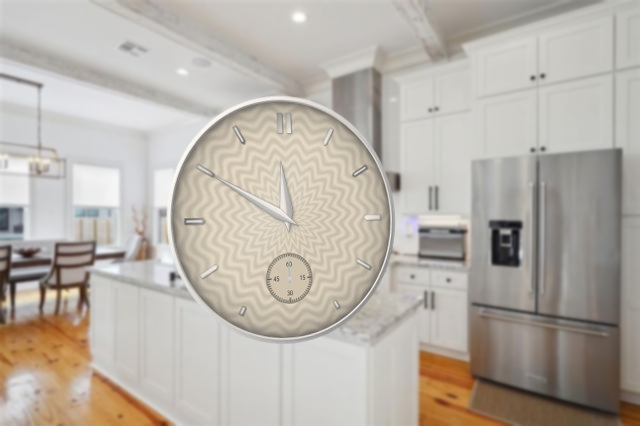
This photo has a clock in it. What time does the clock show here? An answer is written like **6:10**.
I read **11:50**
